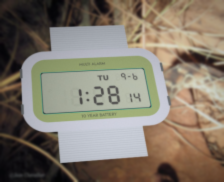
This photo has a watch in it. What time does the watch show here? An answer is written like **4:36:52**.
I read **1:28:14**
